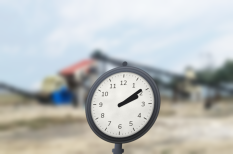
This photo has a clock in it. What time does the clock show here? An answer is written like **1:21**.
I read **2:09**
